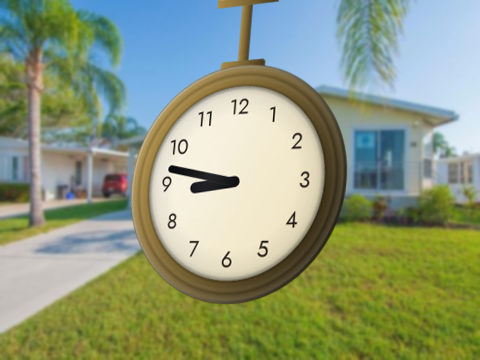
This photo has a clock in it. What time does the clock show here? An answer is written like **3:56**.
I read **8:47**
